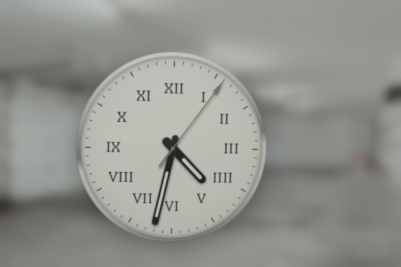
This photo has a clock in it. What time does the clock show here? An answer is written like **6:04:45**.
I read **4:32:06**
